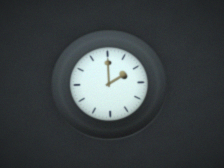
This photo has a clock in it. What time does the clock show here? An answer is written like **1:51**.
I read **2:00**
